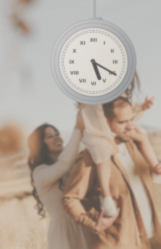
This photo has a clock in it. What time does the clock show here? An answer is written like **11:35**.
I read **5:20**
